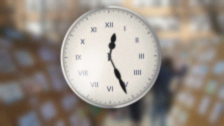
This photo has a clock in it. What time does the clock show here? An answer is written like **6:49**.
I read **12:26**
